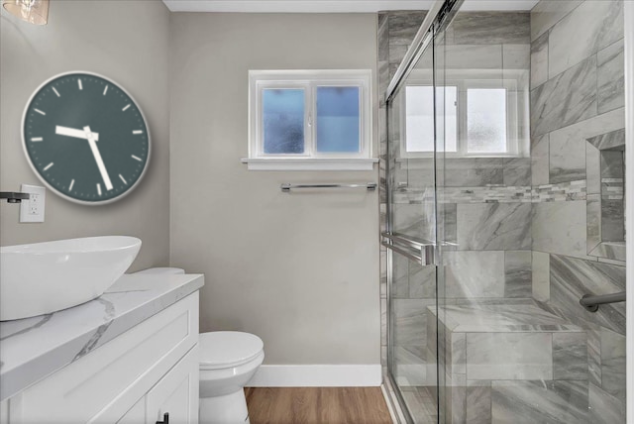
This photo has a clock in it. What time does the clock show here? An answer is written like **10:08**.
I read **9:28**
